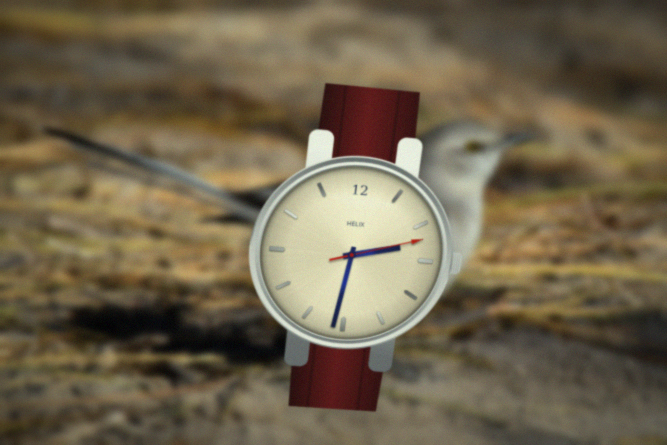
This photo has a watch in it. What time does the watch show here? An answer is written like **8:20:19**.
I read **2:31:12**
